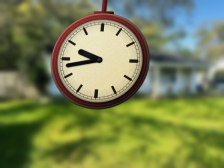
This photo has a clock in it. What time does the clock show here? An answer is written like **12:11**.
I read **9:43**
